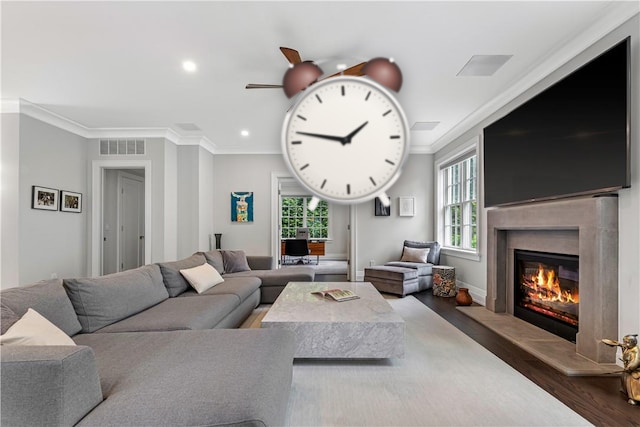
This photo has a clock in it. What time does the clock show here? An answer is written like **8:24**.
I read **1:47**
